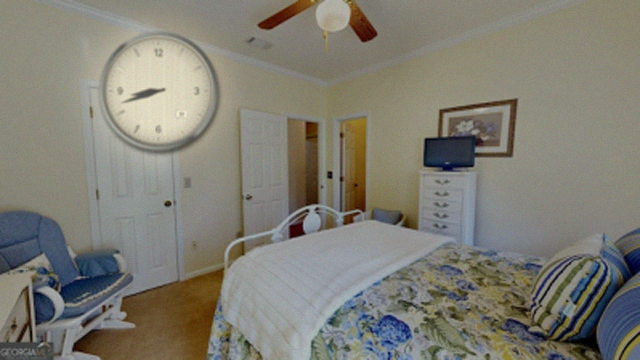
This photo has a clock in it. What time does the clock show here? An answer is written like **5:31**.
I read **8:42**
